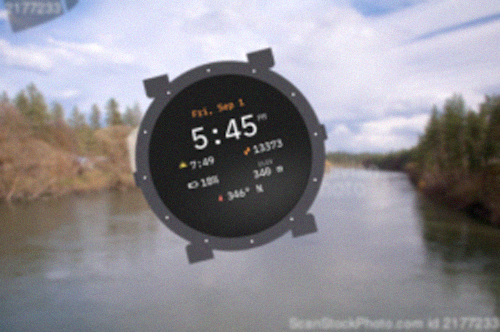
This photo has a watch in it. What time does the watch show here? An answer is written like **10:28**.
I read **5:45**
